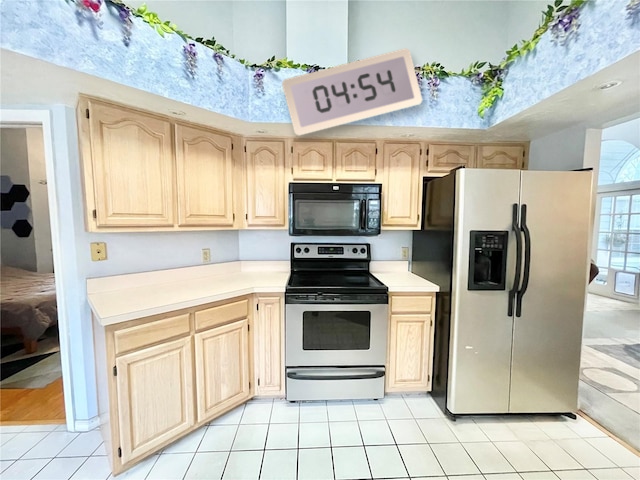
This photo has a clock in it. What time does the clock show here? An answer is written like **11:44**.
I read **4:54**
